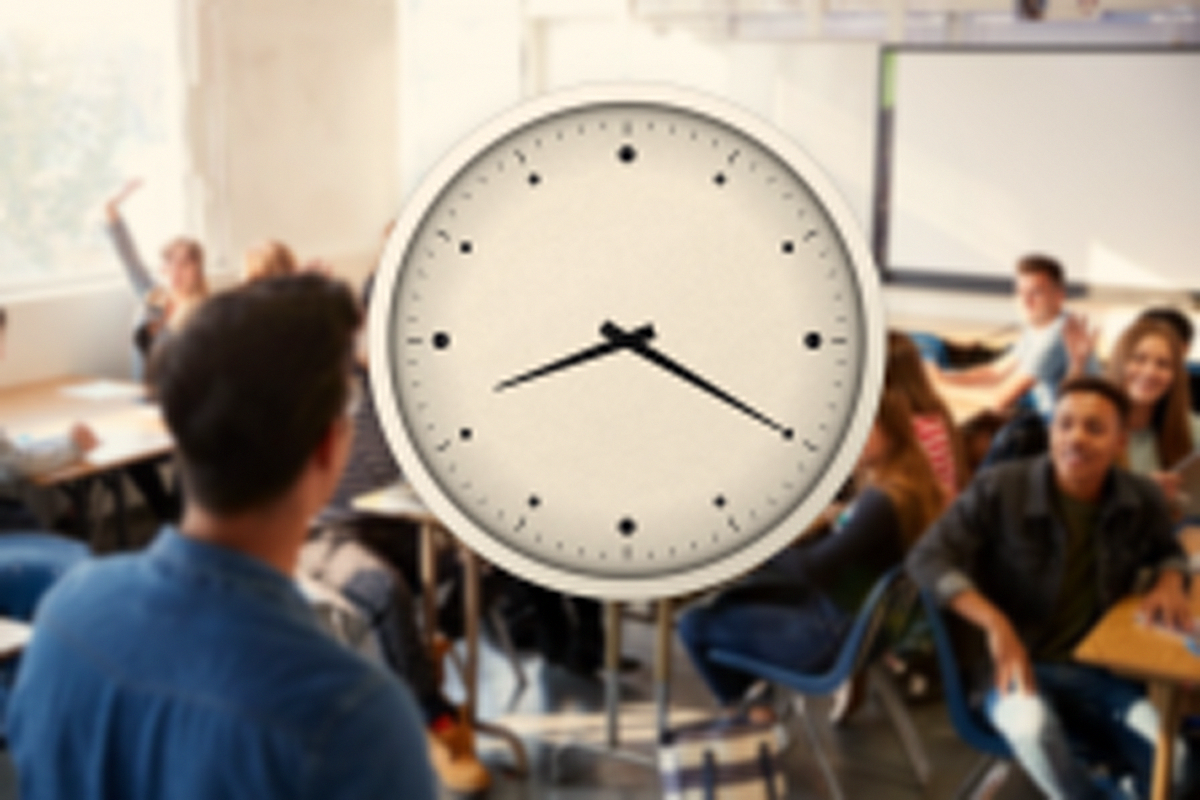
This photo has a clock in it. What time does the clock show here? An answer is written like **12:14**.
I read **8:20**
